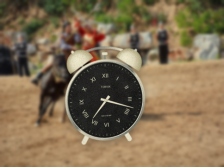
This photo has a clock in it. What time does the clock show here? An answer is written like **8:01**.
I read **7:18**
